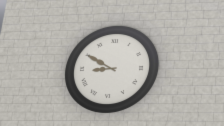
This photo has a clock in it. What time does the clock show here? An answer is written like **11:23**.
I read **8:50**
